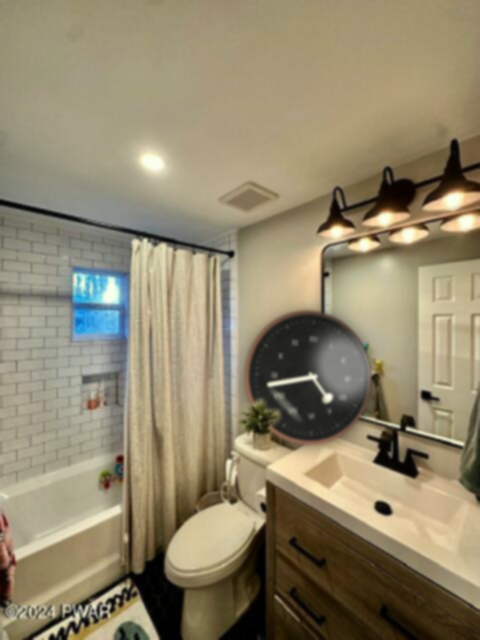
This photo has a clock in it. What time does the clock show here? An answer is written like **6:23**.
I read **4:43**
